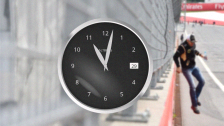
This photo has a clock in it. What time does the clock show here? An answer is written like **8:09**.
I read **11:02**
